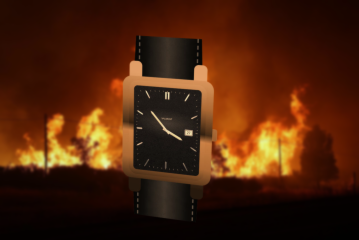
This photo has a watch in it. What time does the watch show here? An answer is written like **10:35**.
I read **3:53**
